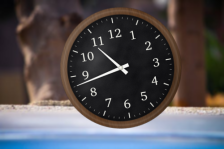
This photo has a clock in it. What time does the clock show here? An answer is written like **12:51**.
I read **10:43**
